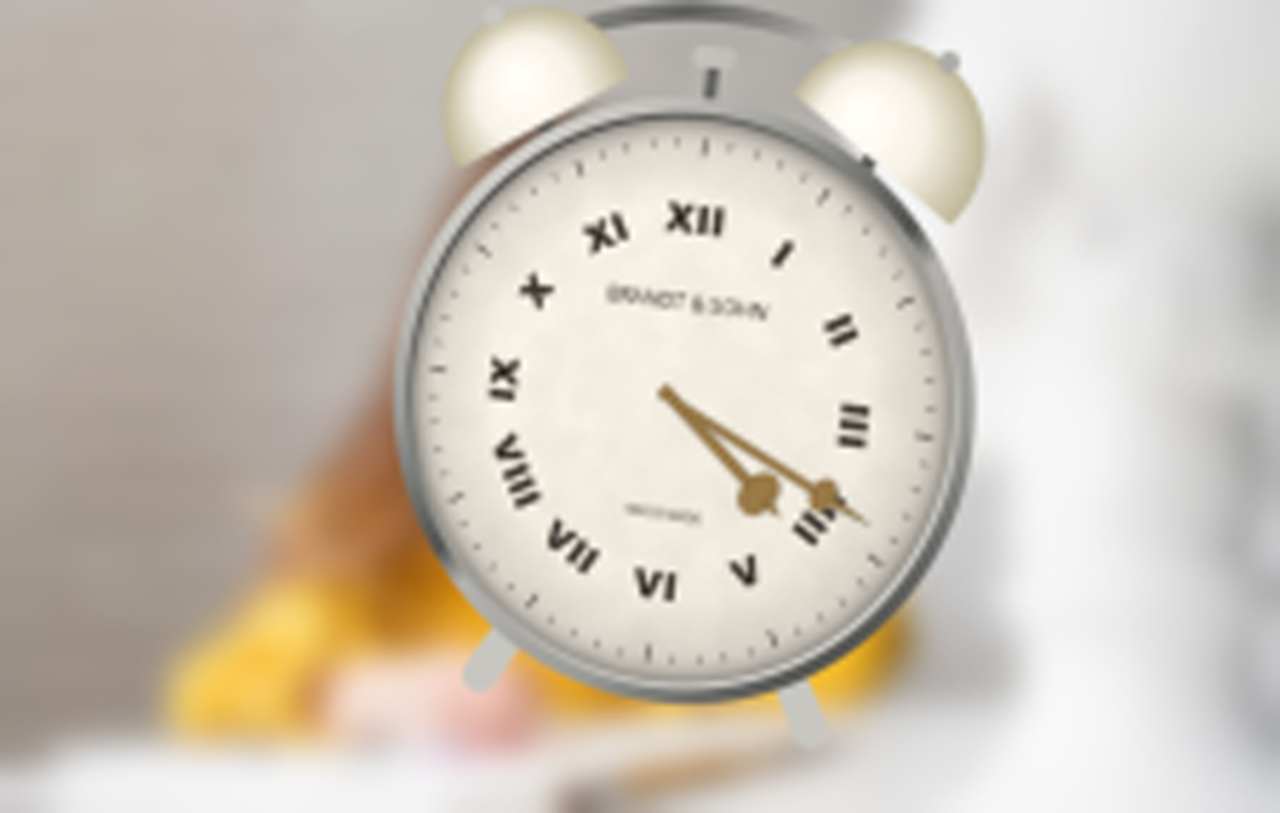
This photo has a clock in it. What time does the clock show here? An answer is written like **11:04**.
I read **4:19**
